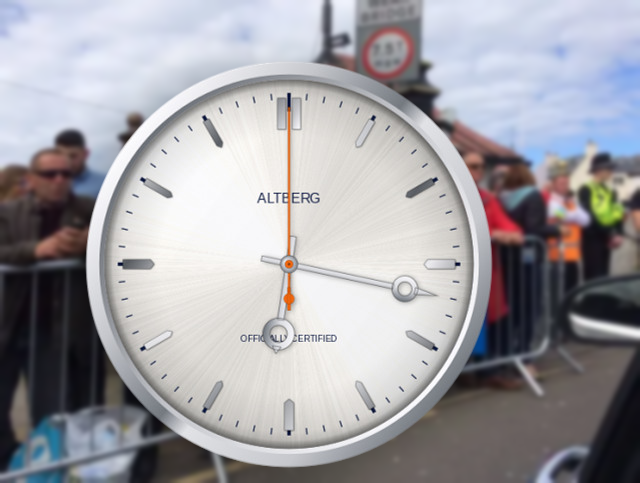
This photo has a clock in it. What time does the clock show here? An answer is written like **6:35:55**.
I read **6:17:00**
